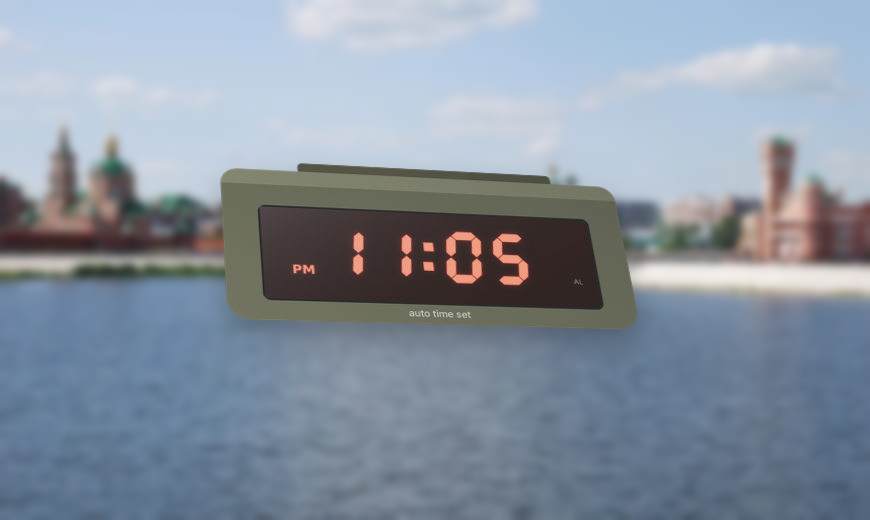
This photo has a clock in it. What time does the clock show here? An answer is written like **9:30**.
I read **11:05**
